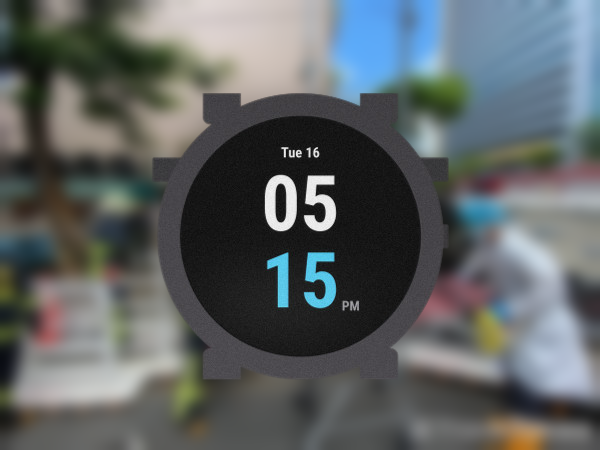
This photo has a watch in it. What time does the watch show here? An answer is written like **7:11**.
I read **5:15**
